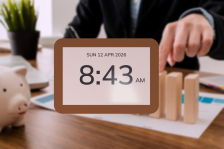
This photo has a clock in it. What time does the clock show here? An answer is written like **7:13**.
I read **8:43**
